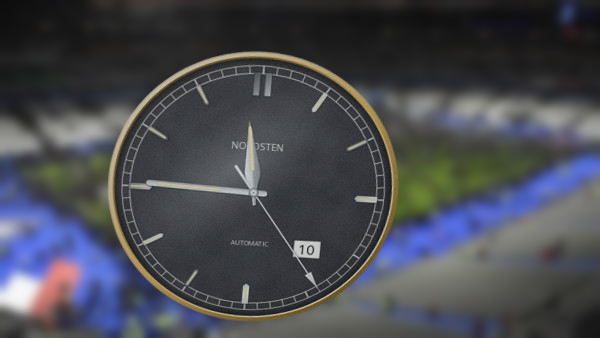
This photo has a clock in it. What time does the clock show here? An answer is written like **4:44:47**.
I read **11:45:24**
